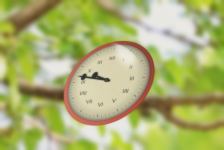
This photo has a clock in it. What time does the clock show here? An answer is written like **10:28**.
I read **9:47**
